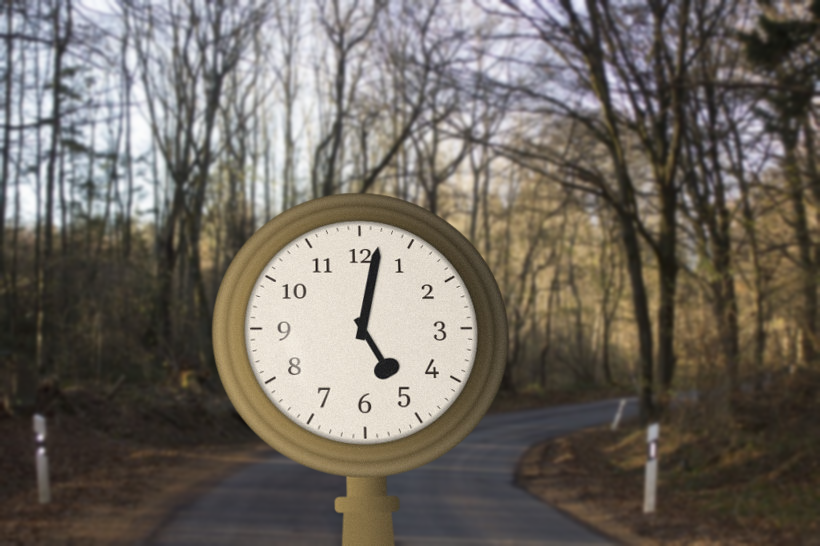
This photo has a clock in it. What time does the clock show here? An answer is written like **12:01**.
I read **5:02**
